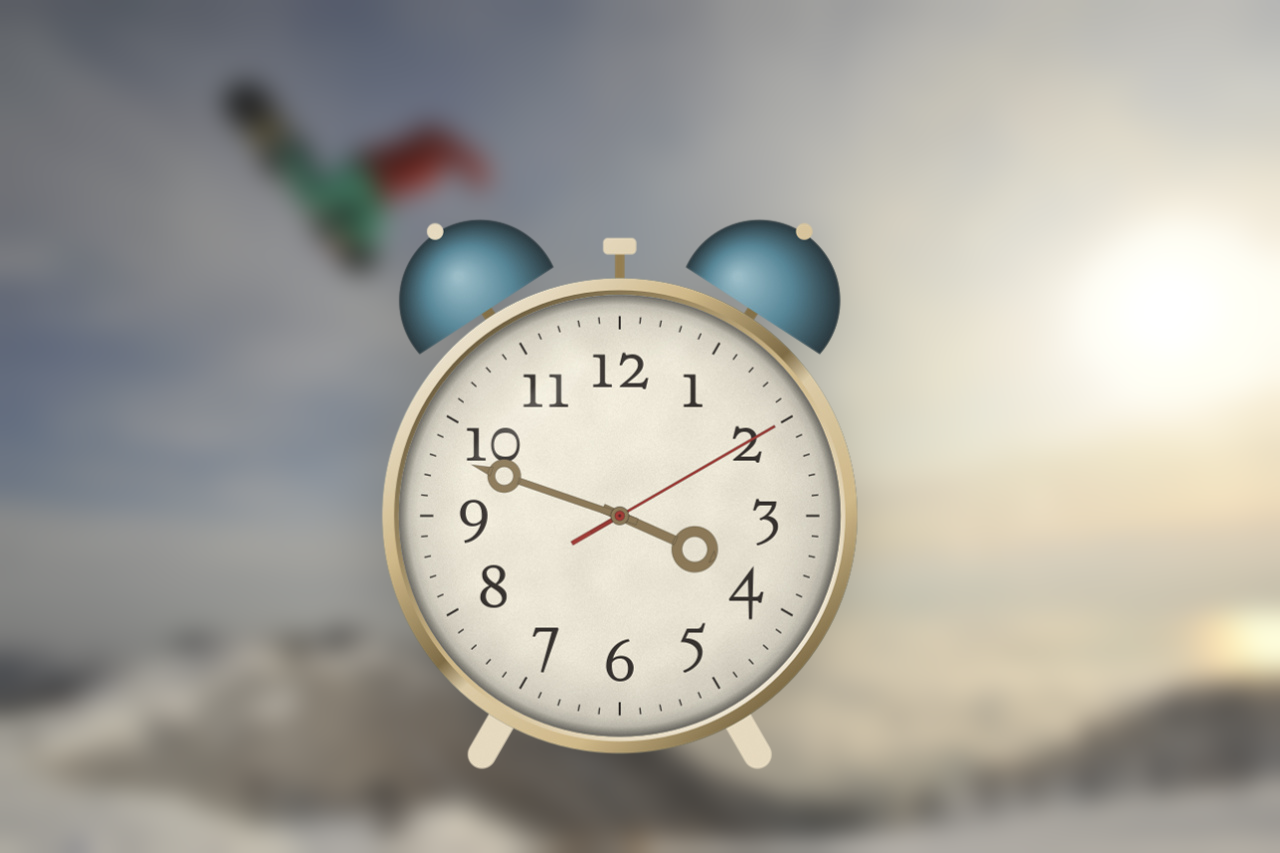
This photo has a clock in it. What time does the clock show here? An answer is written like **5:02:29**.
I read **3:48:10**
